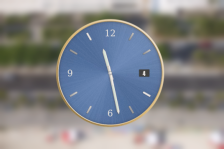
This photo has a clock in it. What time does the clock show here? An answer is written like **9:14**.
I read **11:28**
